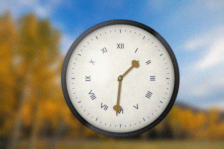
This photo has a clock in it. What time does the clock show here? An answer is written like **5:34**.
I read **1:31**
